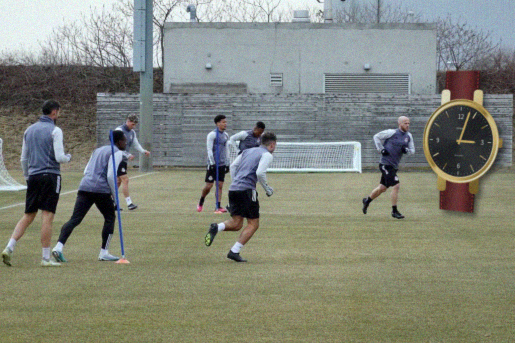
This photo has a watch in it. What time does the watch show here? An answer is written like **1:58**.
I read **3:03**
